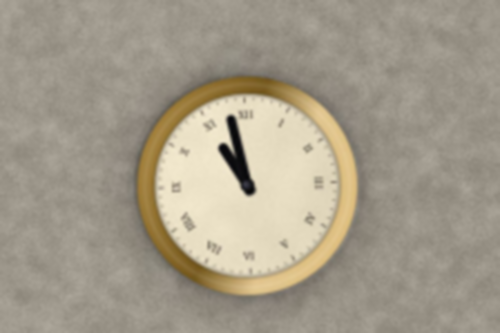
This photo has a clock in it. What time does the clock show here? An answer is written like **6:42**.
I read **10:58**
